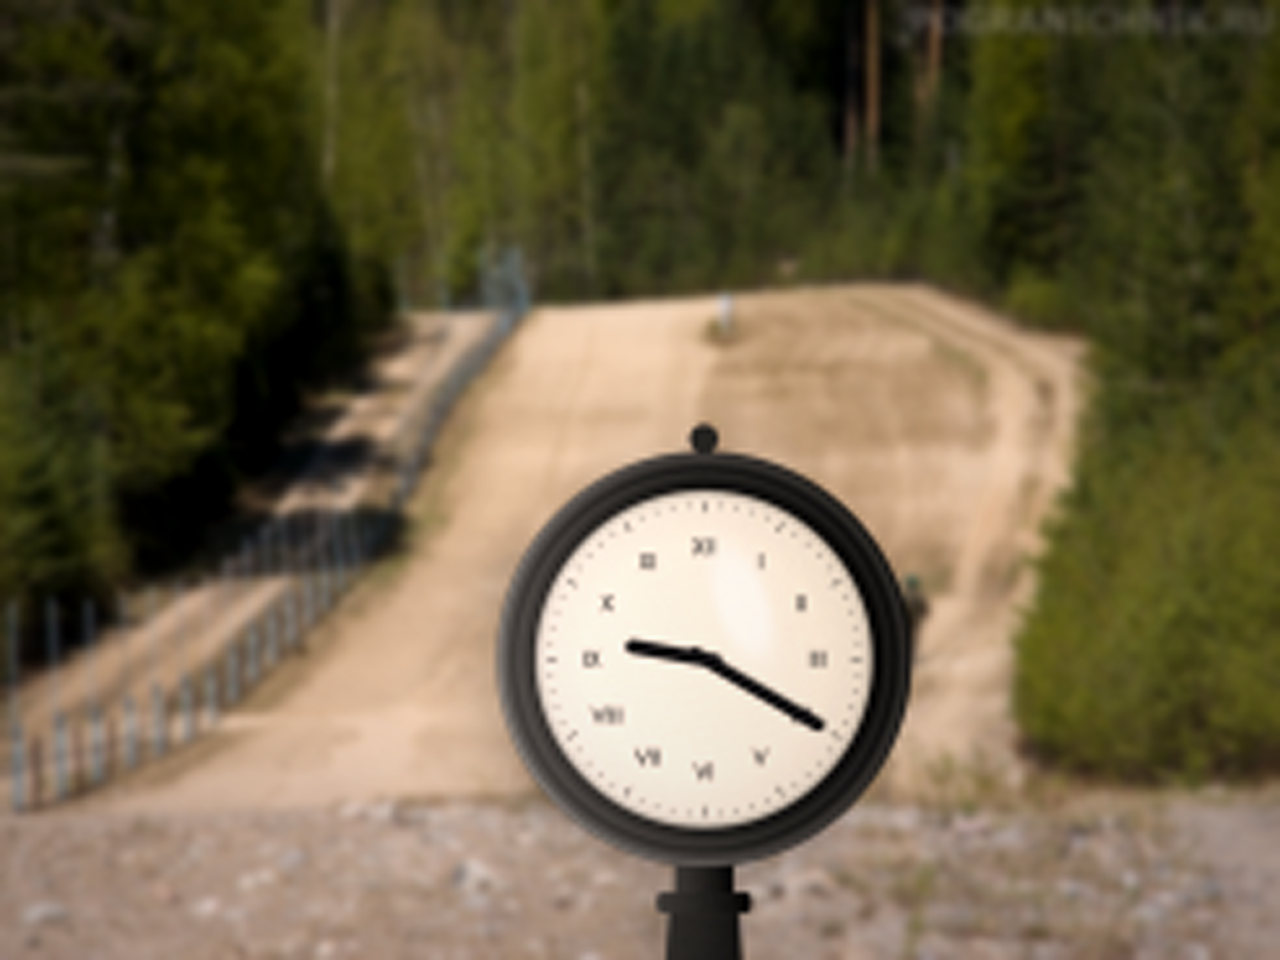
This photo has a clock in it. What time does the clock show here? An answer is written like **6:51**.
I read **9:20**
